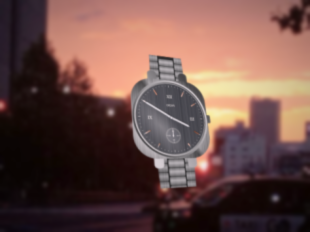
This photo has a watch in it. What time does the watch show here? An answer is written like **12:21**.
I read **3:50**
